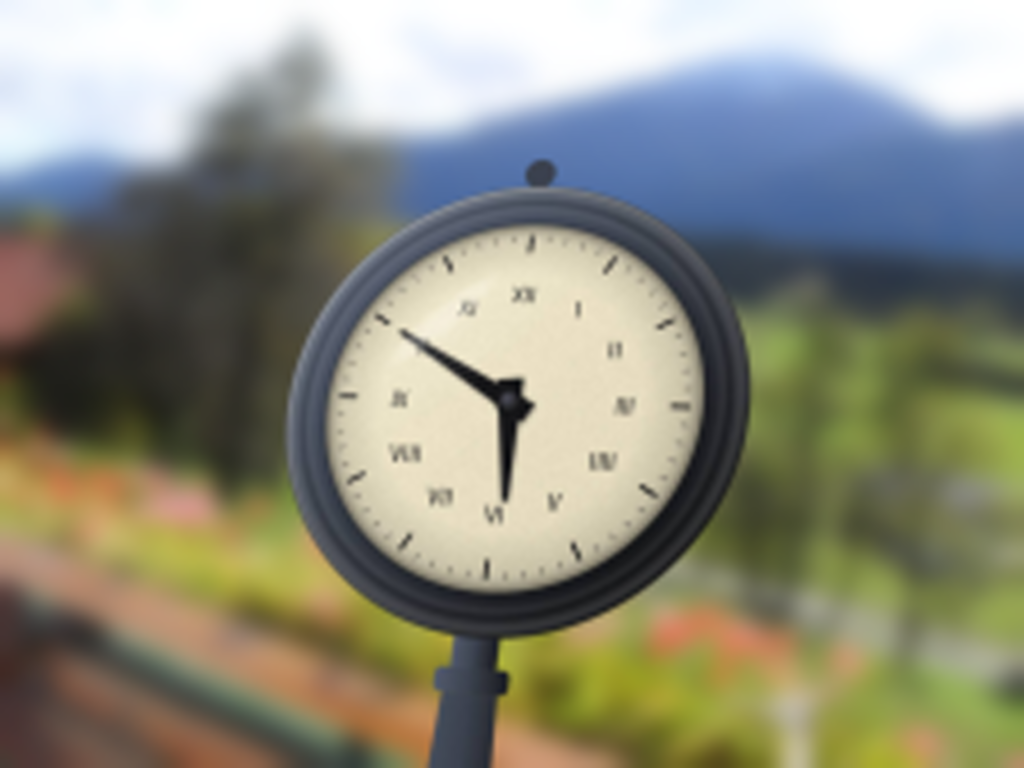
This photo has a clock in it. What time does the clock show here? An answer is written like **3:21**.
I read **5:50**
